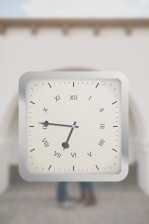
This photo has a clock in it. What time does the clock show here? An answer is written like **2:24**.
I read **6:46**
